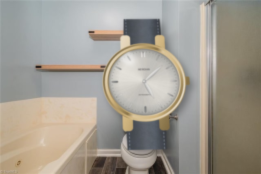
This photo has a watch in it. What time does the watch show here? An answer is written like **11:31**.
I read **5:08**
